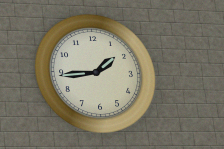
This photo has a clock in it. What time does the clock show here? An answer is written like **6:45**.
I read **1:44**
